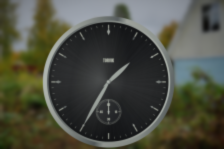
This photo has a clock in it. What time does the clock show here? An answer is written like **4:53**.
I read **1:35**
